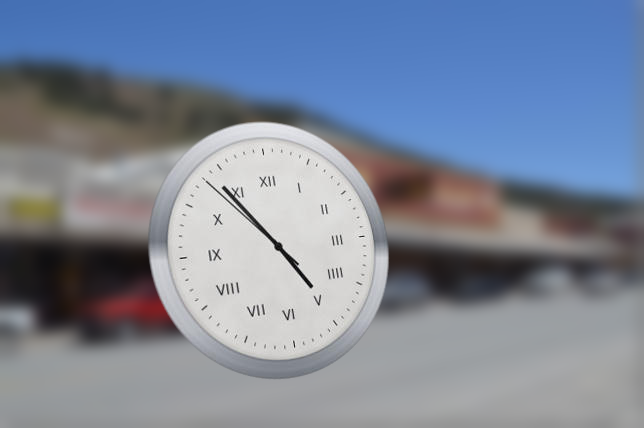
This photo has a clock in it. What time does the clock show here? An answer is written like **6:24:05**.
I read **4:53:53**
